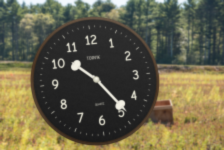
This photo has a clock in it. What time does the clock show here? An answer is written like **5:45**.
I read **10:24**
